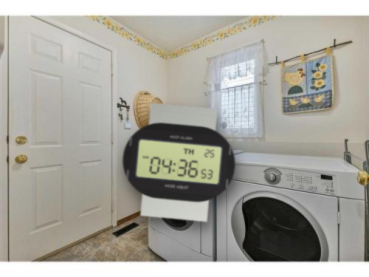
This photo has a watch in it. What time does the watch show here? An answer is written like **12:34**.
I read **4:36**
